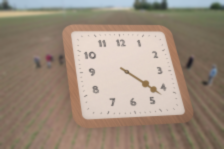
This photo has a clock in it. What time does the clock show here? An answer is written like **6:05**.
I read **4:22**
